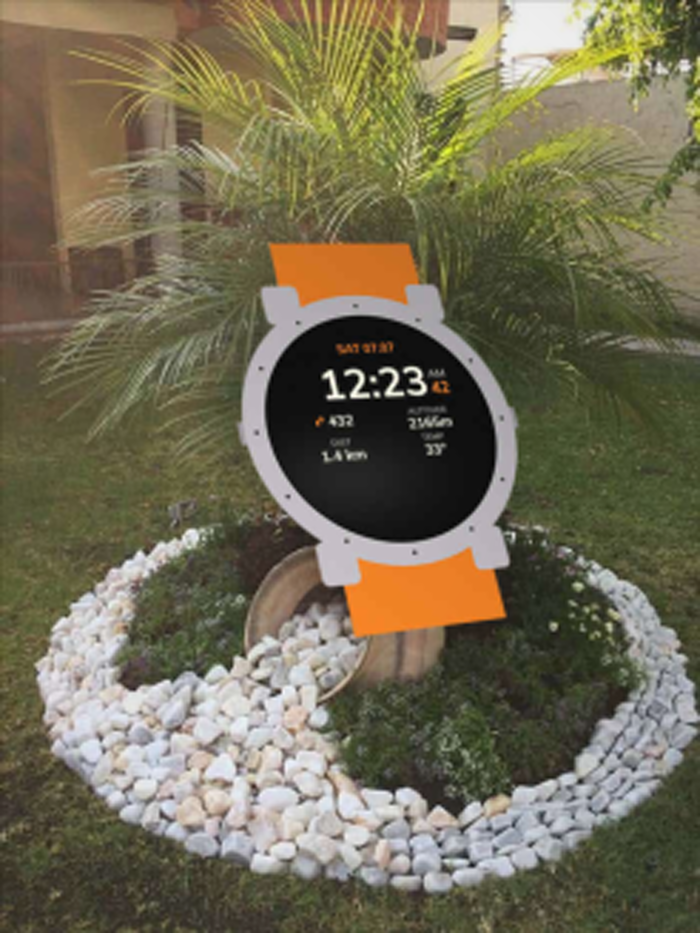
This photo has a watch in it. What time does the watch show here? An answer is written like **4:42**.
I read **12:23**
